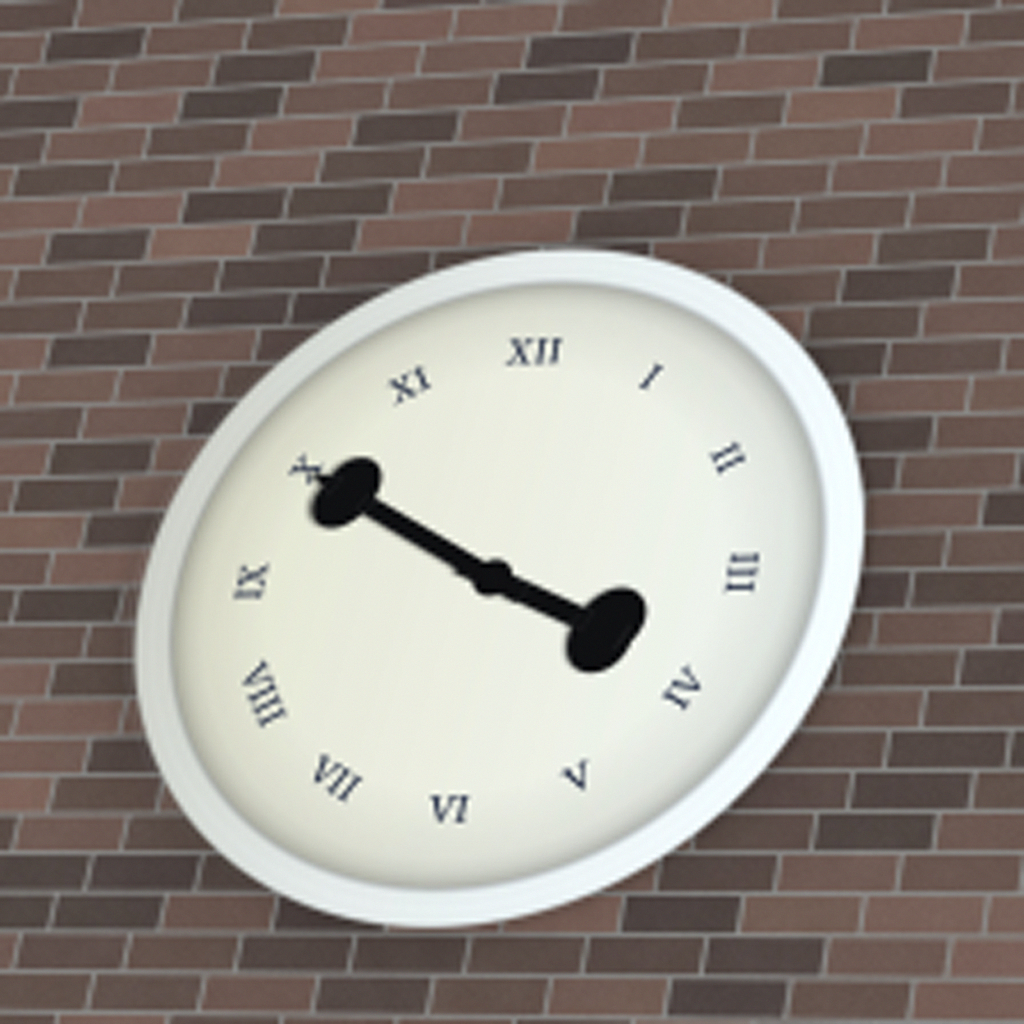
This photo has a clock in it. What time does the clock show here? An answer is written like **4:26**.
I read **3:50**
